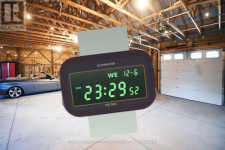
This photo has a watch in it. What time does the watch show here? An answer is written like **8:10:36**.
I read **23:29:52**
